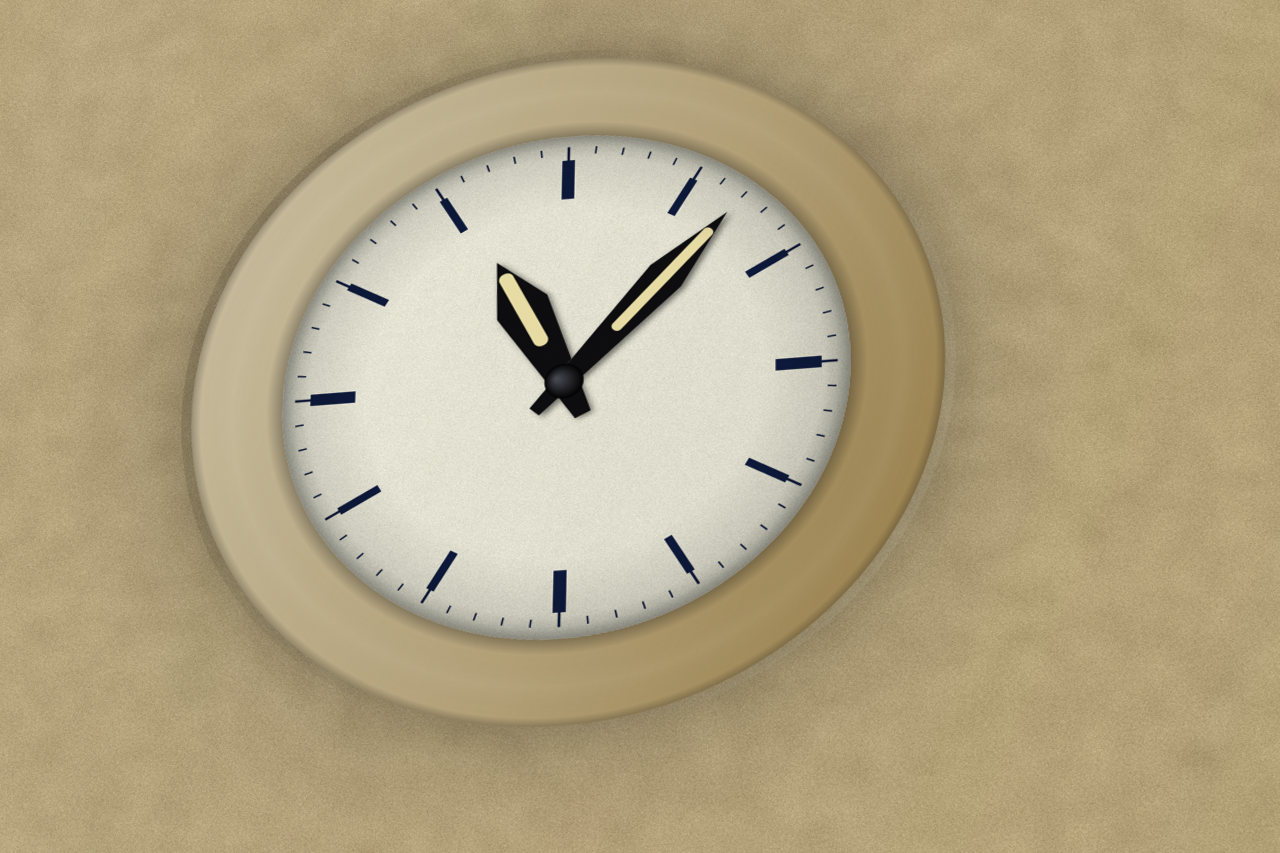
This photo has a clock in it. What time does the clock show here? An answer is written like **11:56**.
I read **11:07**
